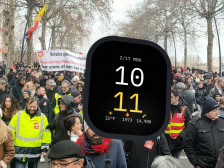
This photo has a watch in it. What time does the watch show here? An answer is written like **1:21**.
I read **10:11**
